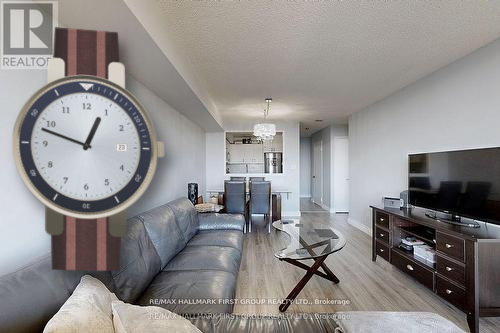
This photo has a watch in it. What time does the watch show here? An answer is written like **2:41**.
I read **12:48**
